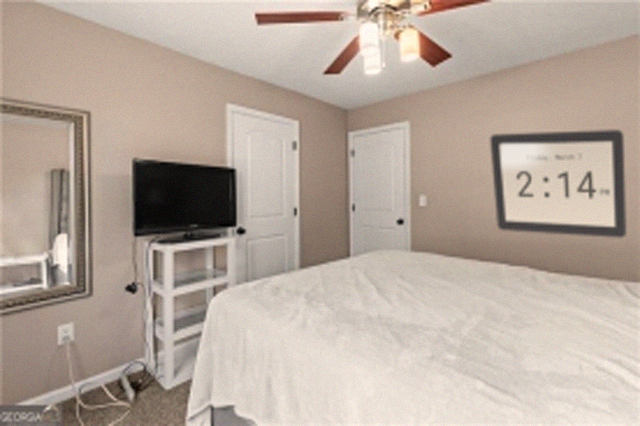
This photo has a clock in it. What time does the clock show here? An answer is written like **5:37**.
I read **2:14**
